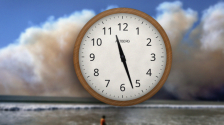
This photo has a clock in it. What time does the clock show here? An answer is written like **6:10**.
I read **11:27**
